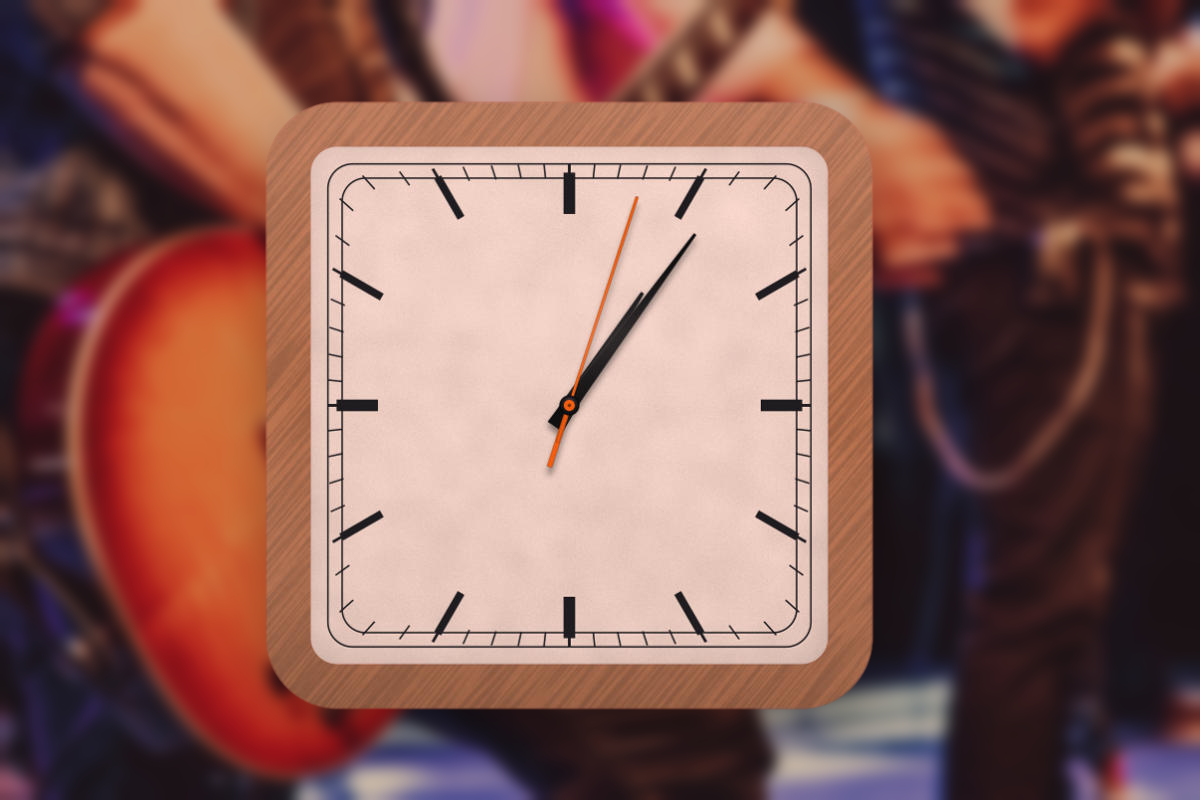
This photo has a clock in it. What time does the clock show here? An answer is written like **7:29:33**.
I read **1:06:03**
